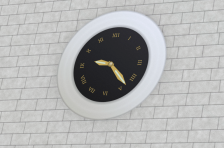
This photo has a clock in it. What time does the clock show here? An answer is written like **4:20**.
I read **9:23**
